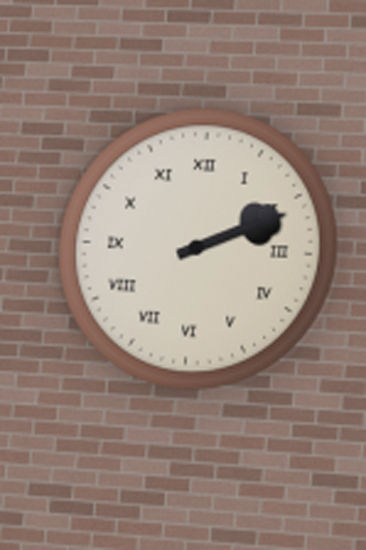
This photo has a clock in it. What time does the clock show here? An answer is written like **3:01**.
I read **2:11**
